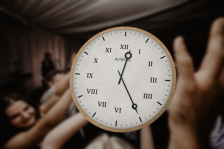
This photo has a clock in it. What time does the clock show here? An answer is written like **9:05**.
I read **12:25**
